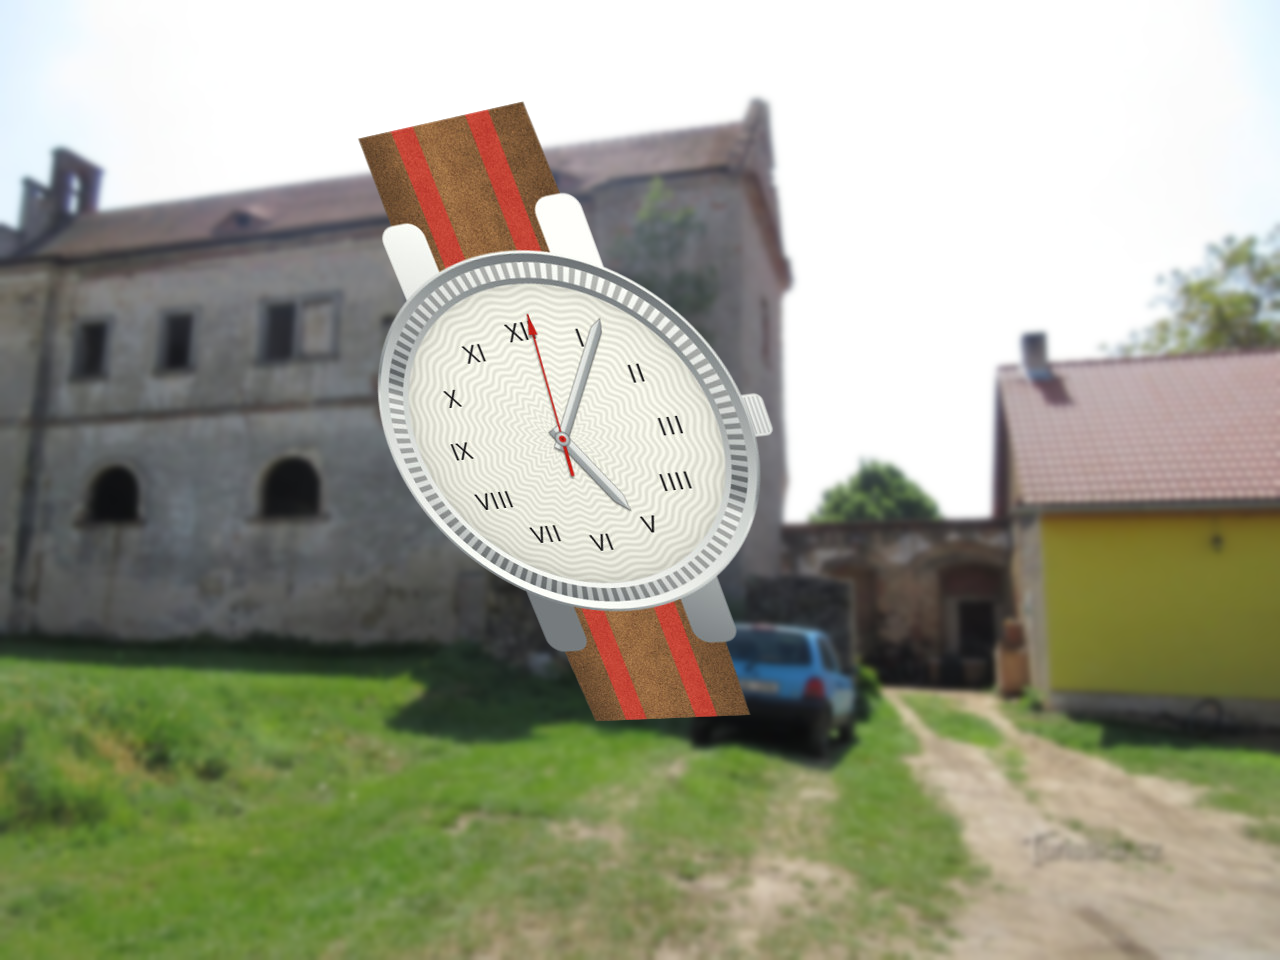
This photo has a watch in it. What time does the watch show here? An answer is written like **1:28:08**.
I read **5:06:01**
